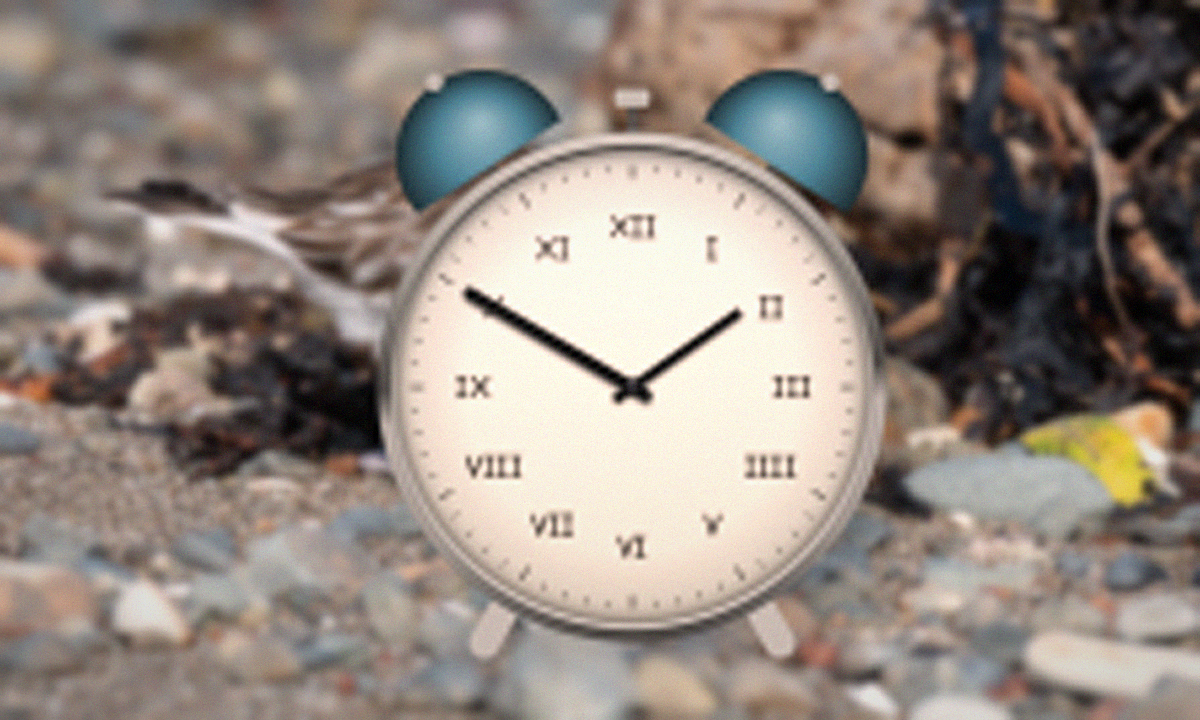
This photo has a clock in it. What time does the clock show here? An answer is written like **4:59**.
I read **1:50**
